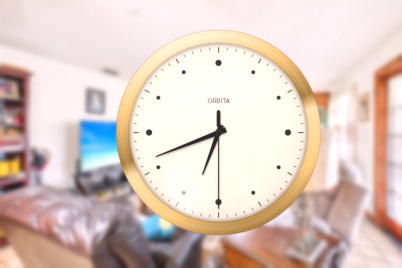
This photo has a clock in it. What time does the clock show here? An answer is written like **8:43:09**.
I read **6:41:30**
